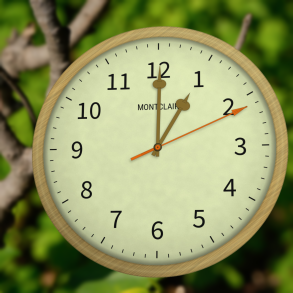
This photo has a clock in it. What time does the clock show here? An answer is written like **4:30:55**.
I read **1:00:11**
